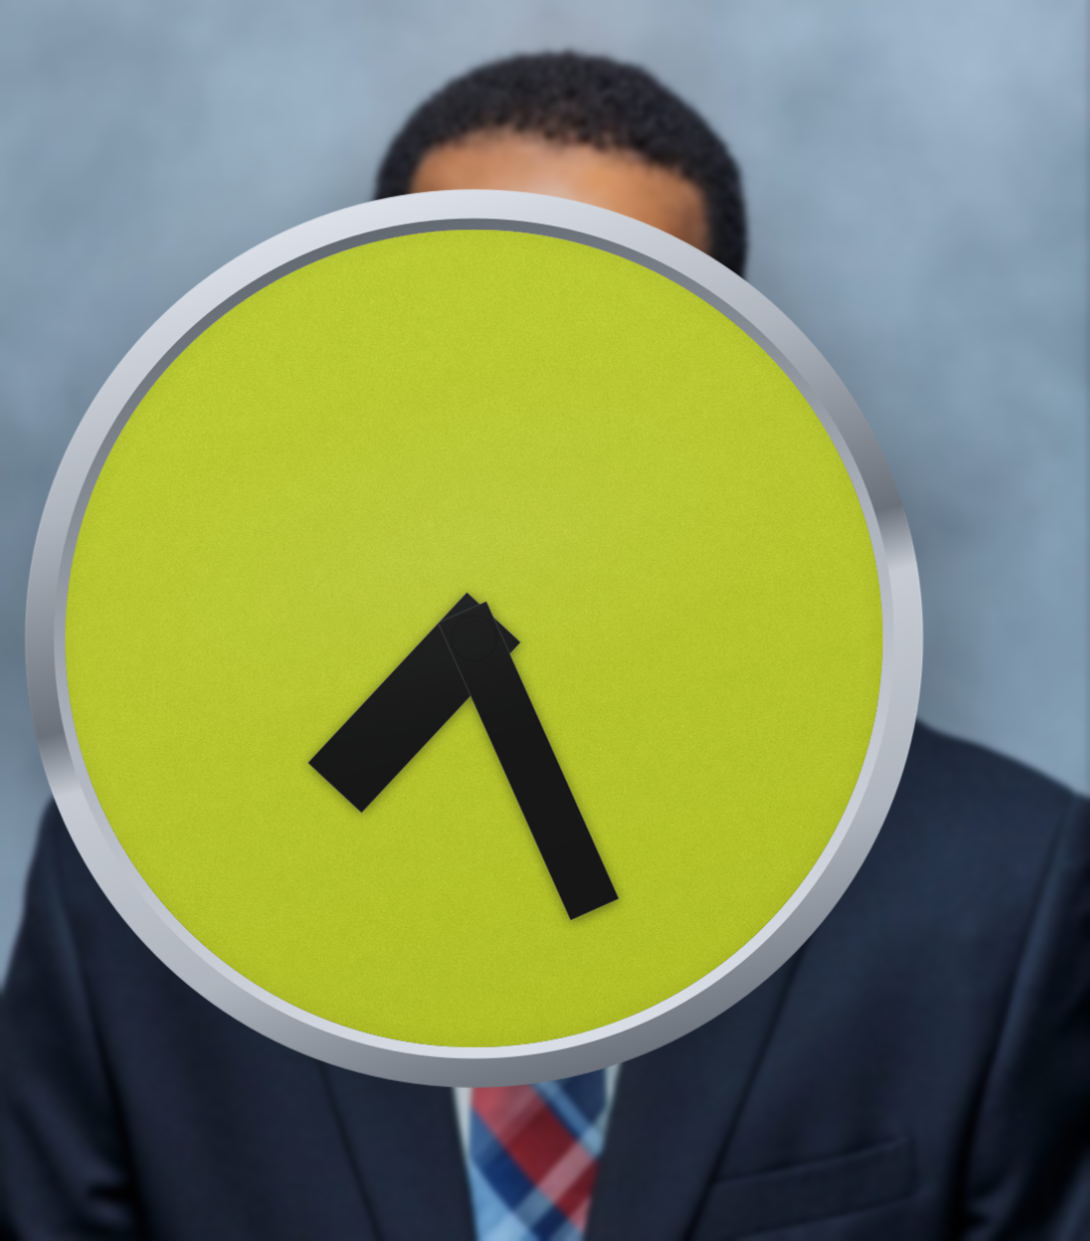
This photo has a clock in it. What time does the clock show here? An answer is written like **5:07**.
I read **7:26**
